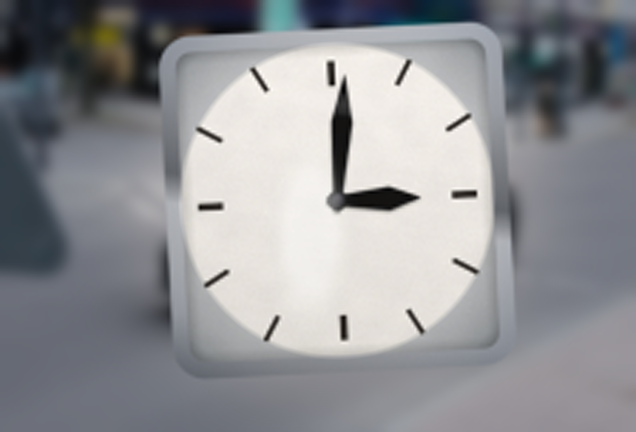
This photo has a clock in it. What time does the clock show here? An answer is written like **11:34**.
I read **3:01**
